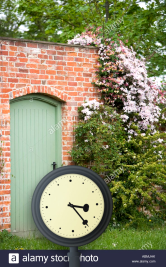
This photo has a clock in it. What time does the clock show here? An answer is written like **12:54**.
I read **3:24**
